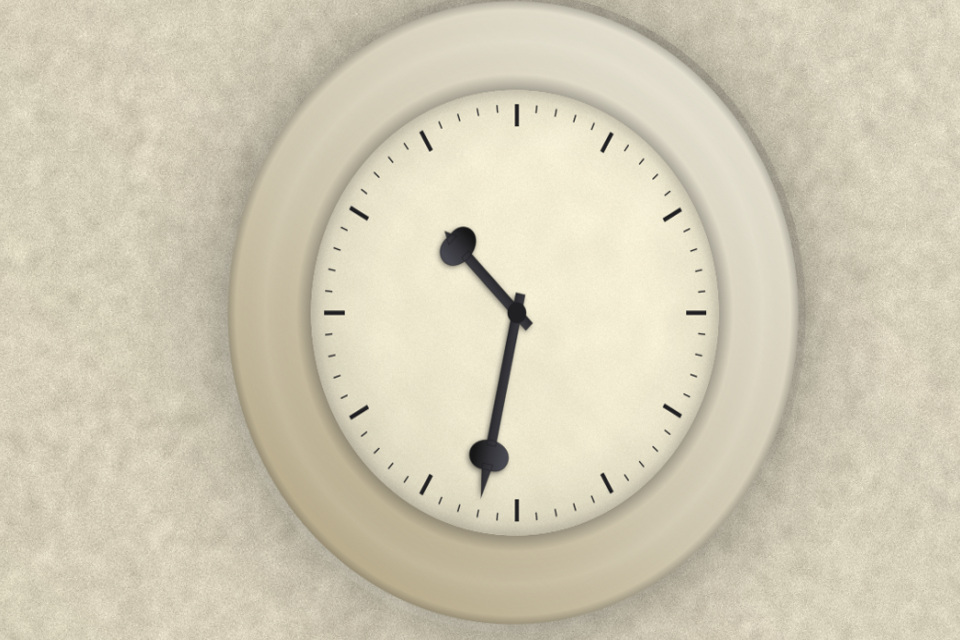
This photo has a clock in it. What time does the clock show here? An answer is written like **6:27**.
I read **10:32**
